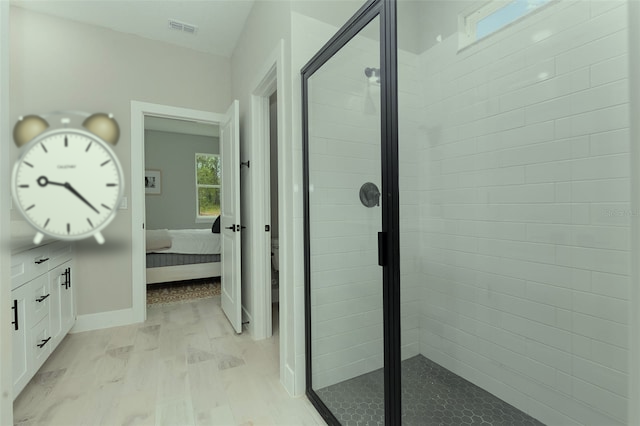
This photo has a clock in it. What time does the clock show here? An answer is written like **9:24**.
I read **9:22**
